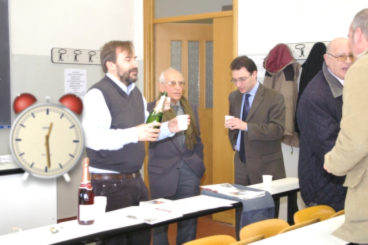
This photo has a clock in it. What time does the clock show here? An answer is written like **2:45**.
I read **12:29**
